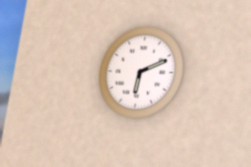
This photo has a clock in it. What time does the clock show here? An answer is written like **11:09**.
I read **6:11**
